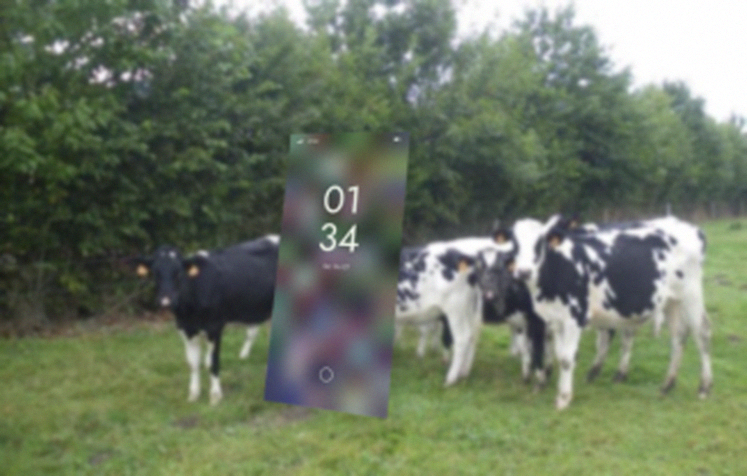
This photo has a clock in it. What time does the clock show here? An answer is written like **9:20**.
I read **1:34**
